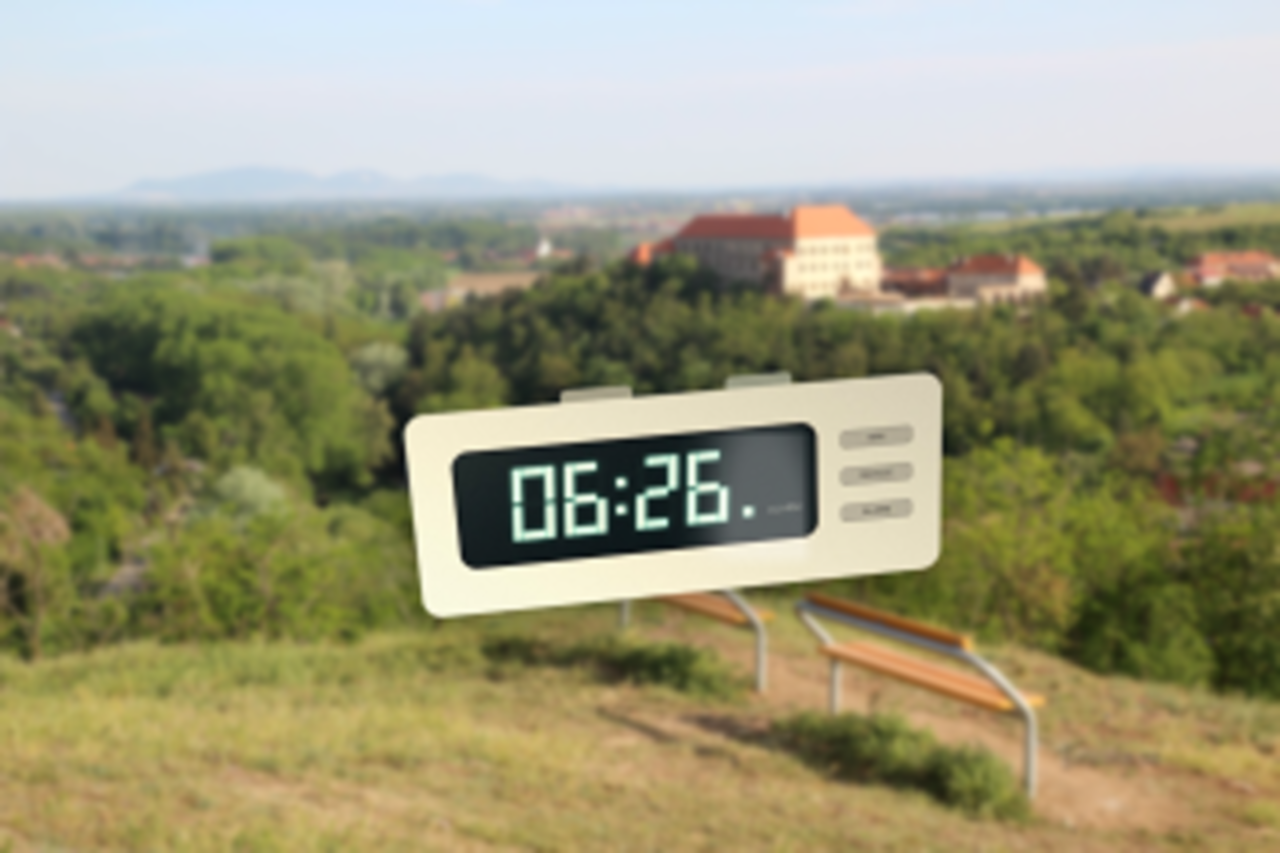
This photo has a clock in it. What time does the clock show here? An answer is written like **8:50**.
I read **6:26**
